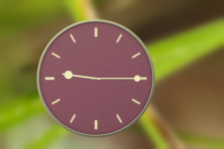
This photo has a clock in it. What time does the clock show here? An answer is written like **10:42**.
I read **9:15**
